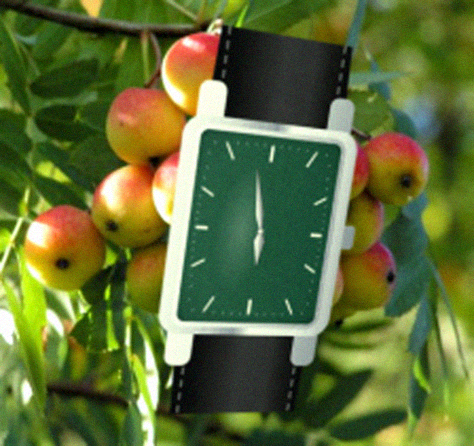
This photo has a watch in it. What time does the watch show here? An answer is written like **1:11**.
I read **5:58**
